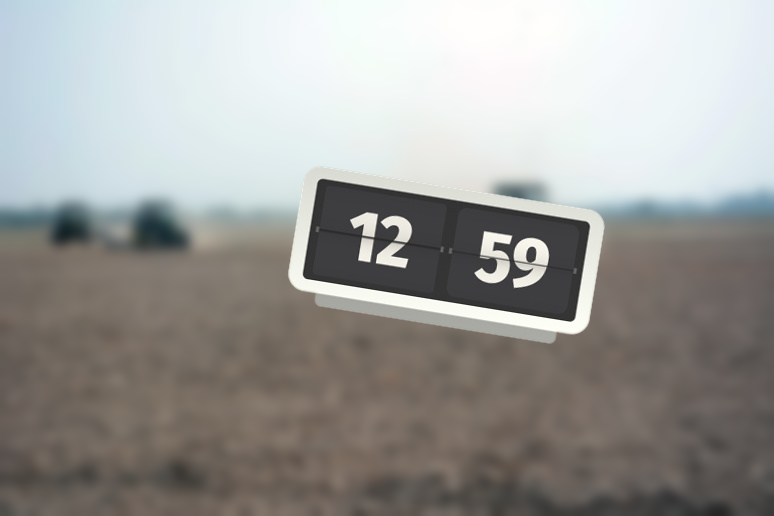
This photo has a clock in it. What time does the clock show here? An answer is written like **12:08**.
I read **12:59**
